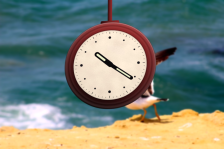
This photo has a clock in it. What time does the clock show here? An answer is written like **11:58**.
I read **10:21**
